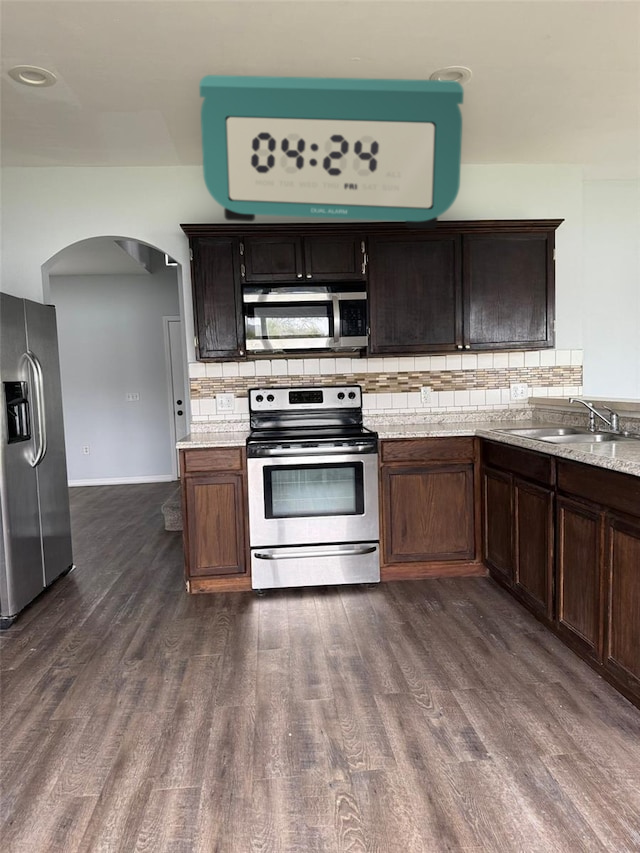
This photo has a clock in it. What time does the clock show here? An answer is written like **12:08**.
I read **4:24**
